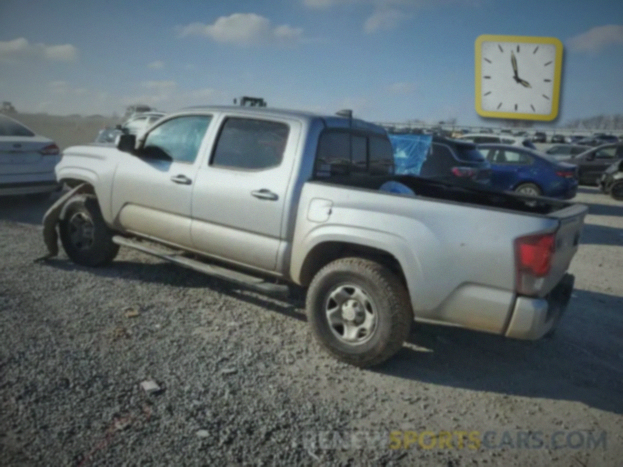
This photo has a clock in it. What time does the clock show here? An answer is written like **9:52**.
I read **3:58**
